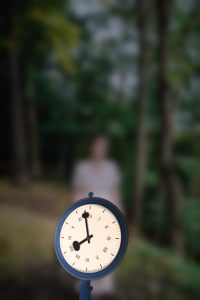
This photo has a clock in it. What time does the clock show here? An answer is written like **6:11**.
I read **7:58**
